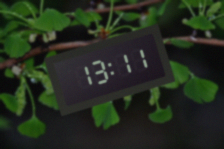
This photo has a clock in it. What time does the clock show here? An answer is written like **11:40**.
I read **13:11**
